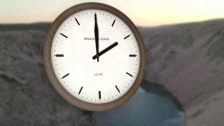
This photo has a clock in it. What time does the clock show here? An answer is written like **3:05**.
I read **2:00**
